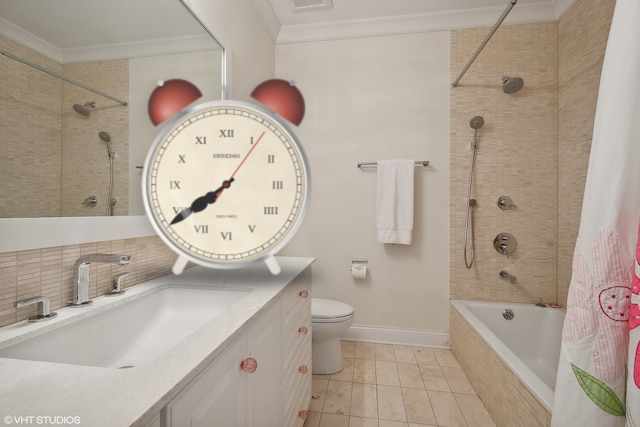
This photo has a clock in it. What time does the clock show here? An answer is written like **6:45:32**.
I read **7:39:06**
